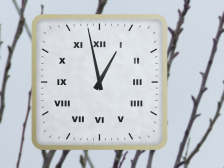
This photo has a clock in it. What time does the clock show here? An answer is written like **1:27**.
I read **12:58**
